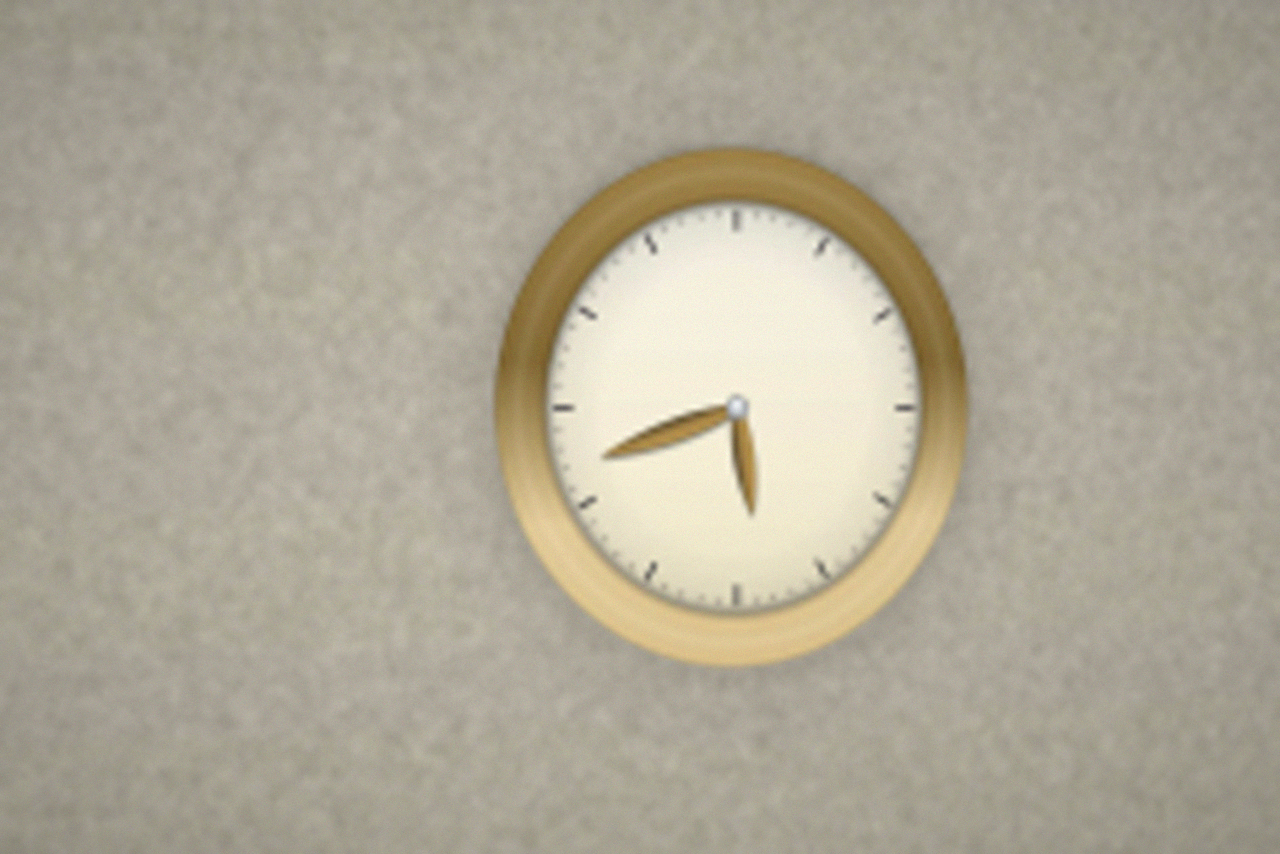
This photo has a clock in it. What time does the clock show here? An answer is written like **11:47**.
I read **5:42**
